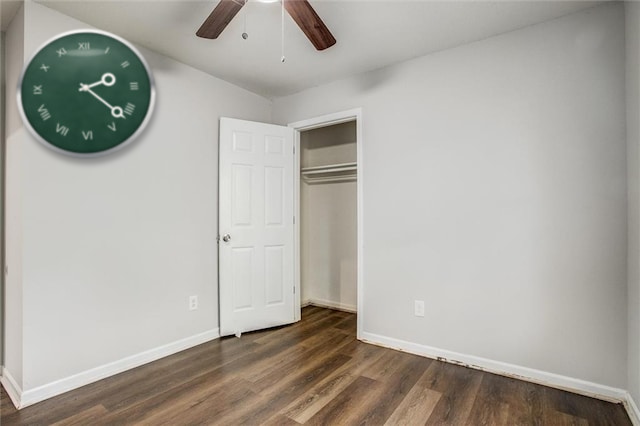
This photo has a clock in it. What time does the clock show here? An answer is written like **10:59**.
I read **2:22**
